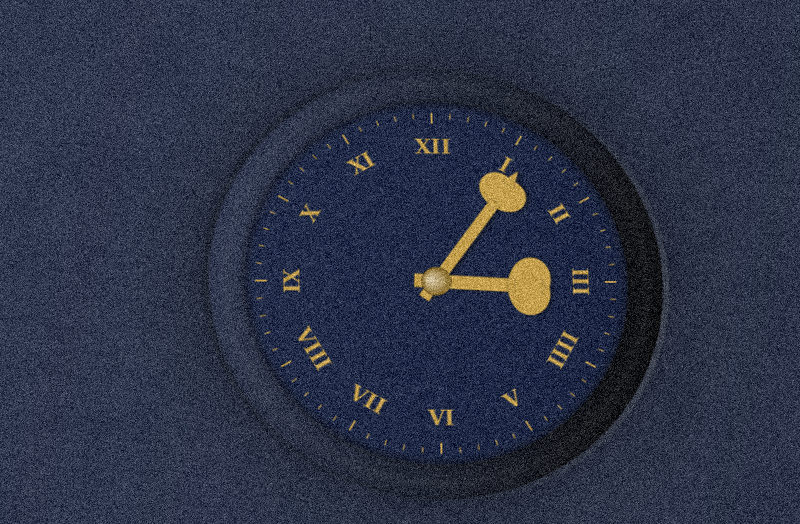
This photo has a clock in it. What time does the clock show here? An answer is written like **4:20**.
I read **3:06**
